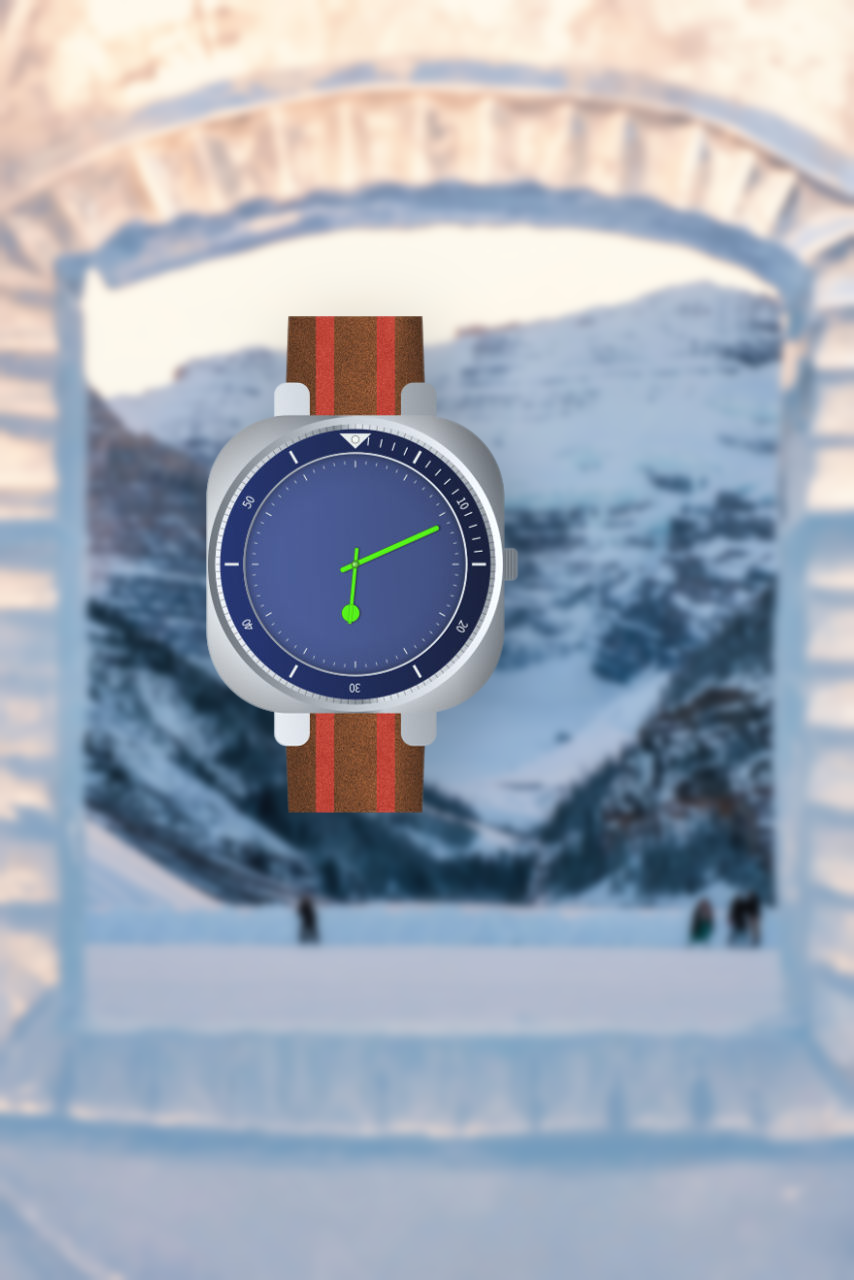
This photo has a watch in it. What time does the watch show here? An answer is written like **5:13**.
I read **6:11**
